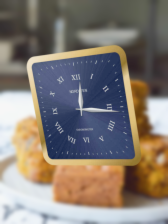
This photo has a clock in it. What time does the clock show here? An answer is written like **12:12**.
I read **12:16**
